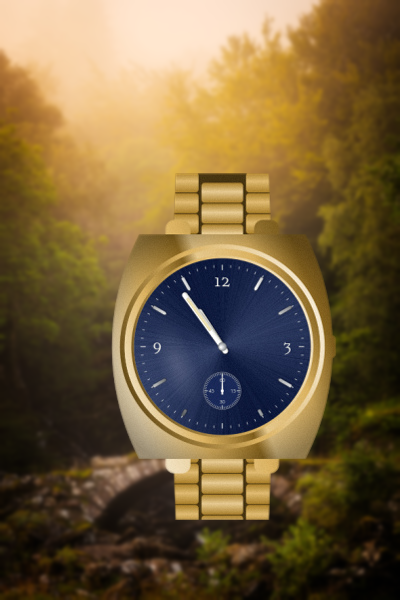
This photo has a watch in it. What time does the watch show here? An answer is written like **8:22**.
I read **10:54**
